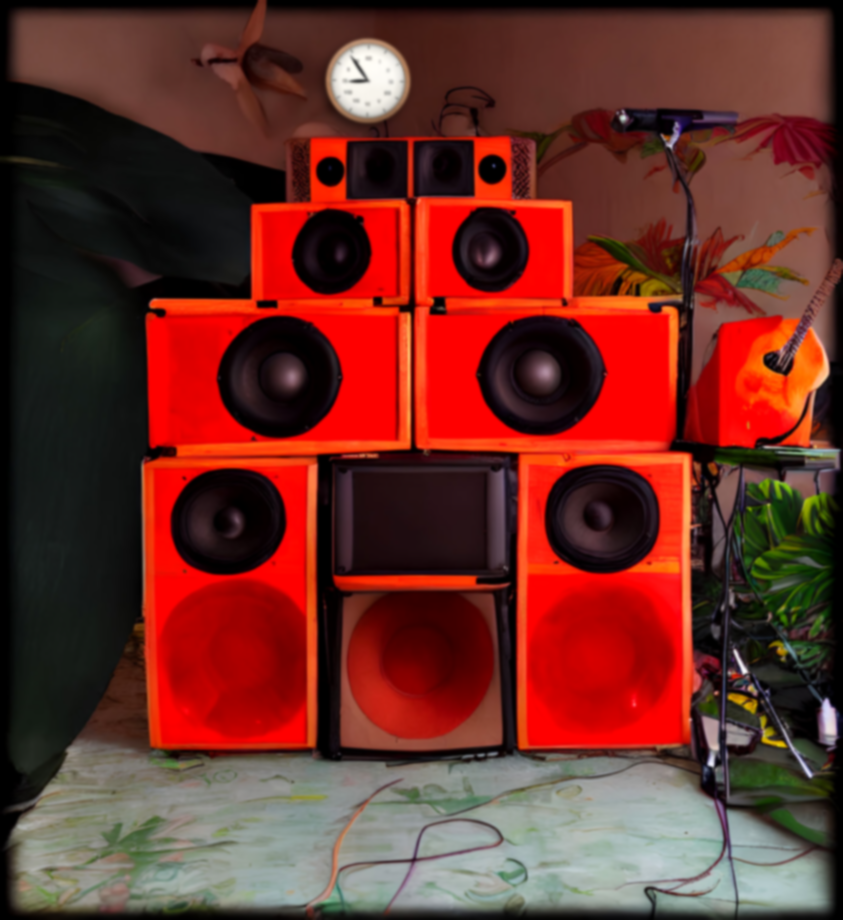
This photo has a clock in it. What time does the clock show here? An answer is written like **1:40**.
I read **8:54**
